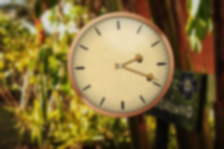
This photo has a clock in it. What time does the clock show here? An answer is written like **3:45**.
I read **2:19**
